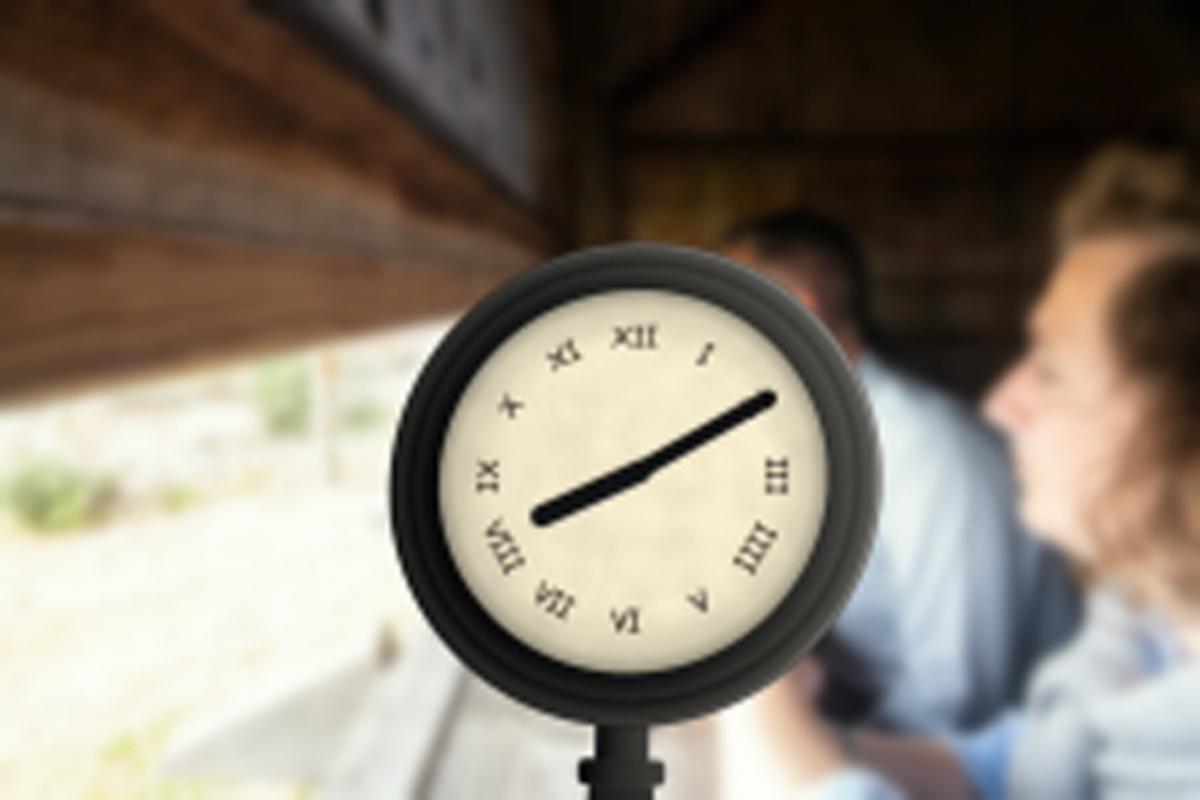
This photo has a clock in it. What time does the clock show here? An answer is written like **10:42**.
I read **8:10**
